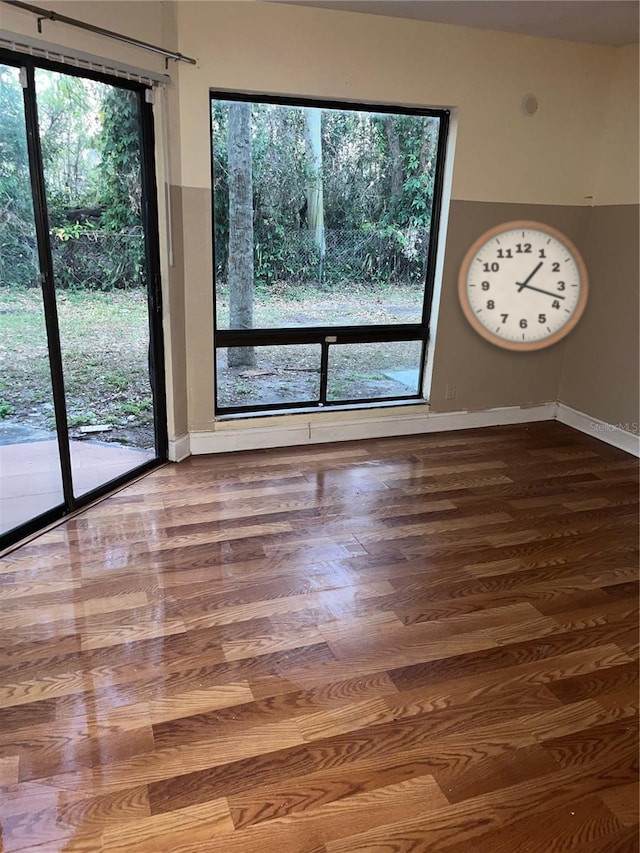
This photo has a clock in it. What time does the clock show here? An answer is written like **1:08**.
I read **1:18**
